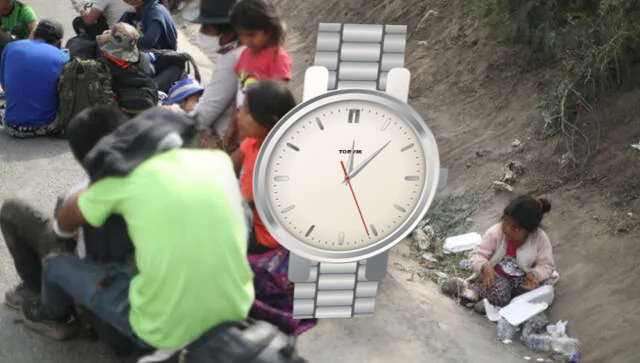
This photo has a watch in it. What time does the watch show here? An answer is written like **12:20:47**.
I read **12:07:26**
